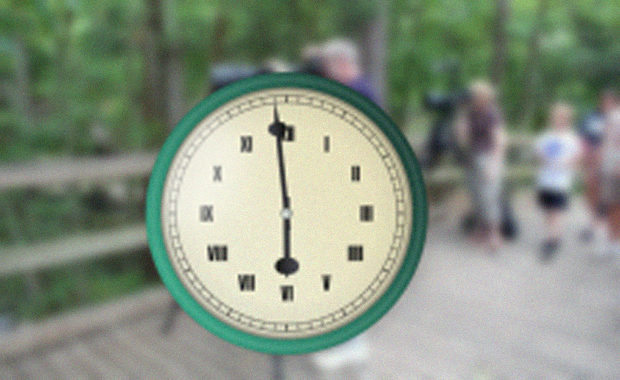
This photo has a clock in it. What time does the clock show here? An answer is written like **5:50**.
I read **5:59**
